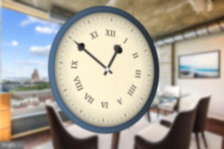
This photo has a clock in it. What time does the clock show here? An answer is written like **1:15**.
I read **12:50**
